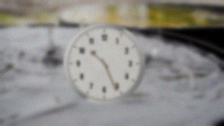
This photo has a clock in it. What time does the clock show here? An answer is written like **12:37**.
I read **10:26**
